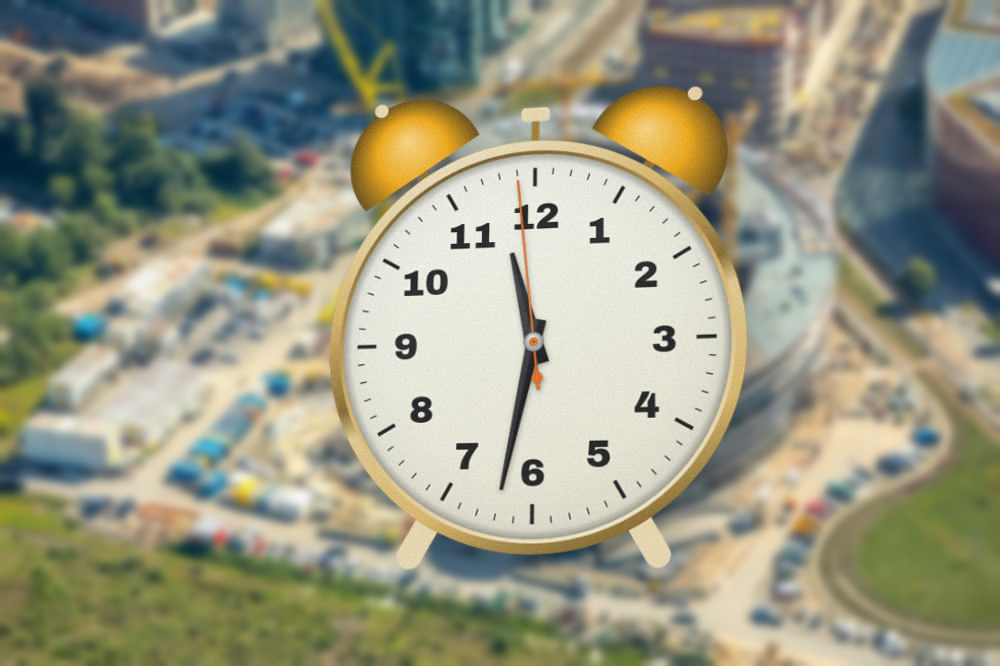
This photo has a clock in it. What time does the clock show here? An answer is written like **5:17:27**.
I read **11:31:59**
